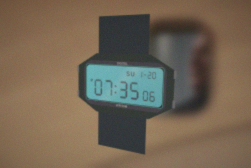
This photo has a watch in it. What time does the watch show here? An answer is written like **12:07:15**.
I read **7:35:06**
